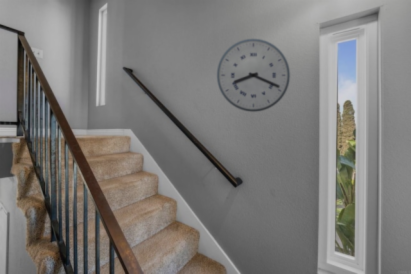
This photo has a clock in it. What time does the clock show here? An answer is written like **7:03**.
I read **8:19**
